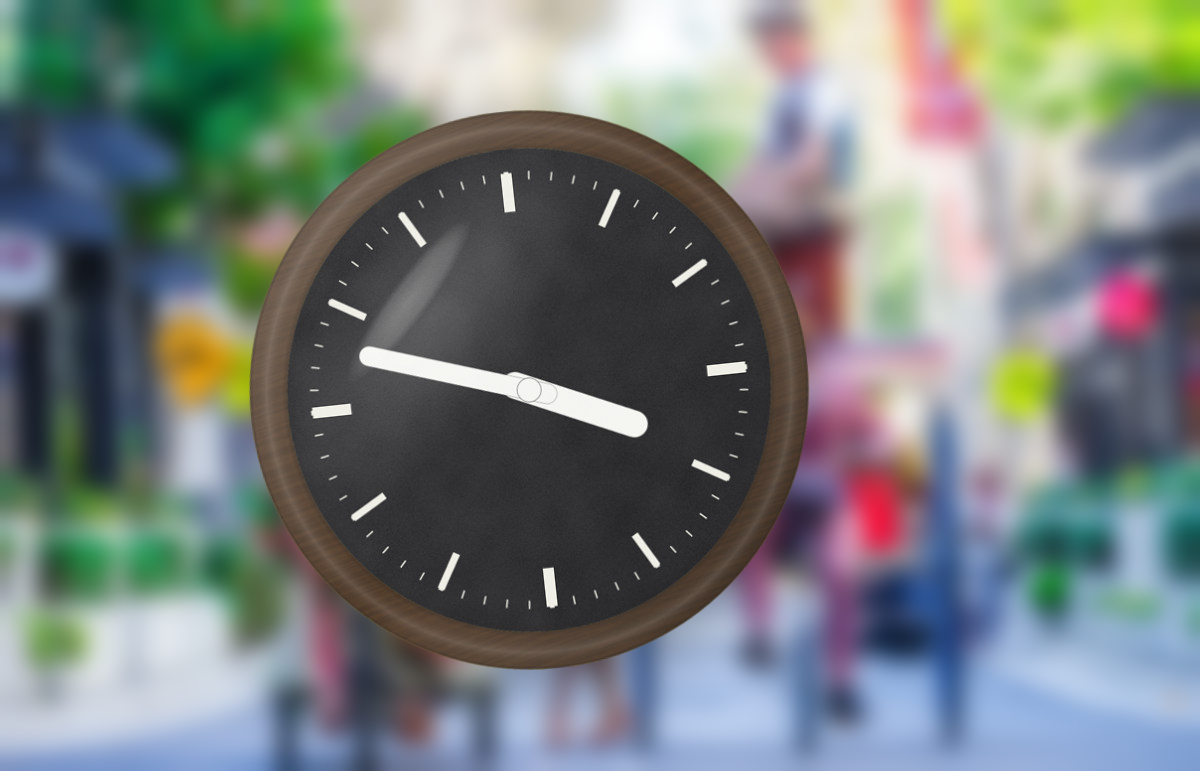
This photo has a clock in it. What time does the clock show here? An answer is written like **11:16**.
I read **3:48**
